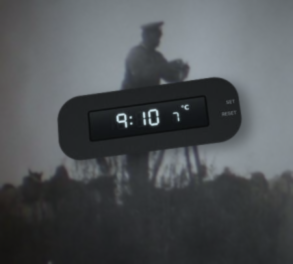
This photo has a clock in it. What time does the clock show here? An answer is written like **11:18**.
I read **9:10**
